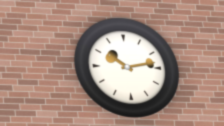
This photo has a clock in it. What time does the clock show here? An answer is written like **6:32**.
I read **10:13**
